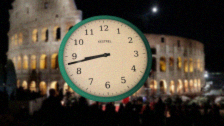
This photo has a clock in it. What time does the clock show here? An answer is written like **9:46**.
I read **8:43**
